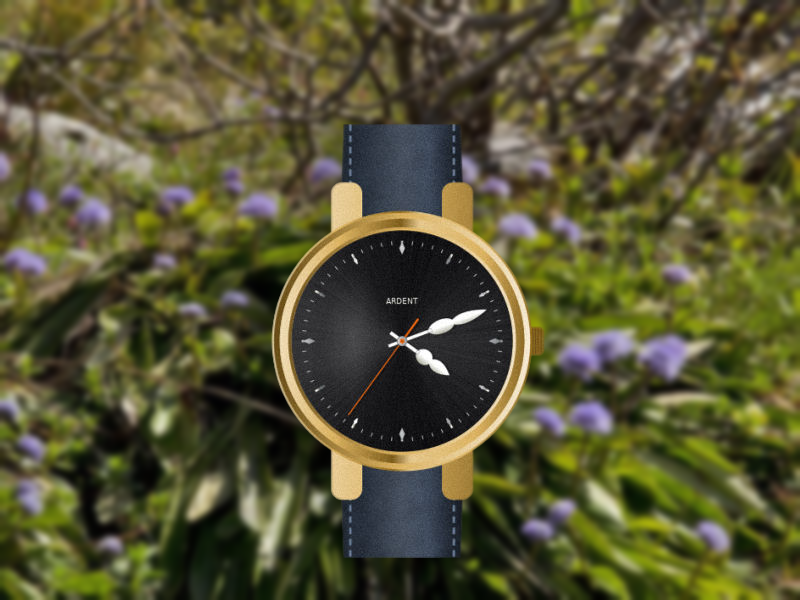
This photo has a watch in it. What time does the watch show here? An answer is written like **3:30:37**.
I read **4:11:36**
